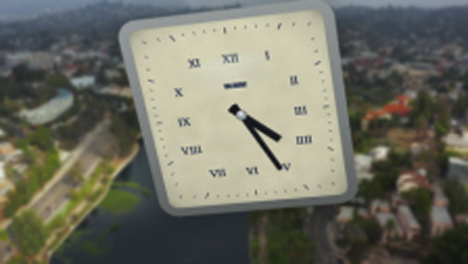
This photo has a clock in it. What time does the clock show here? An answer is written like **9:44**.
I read **4:26**
